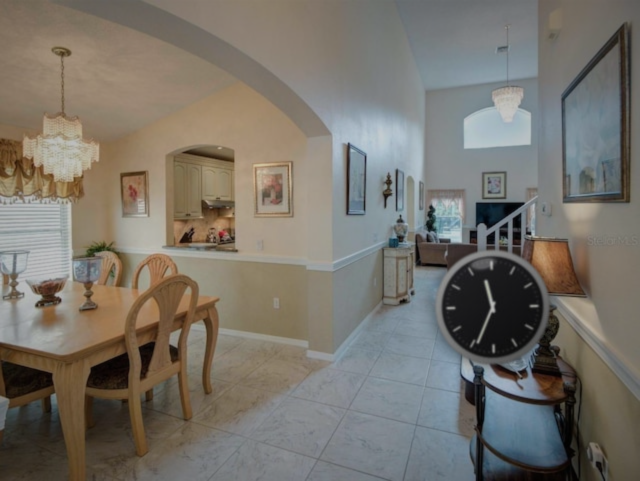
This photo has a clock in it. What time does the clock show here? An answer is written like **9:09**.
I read **11:34**
